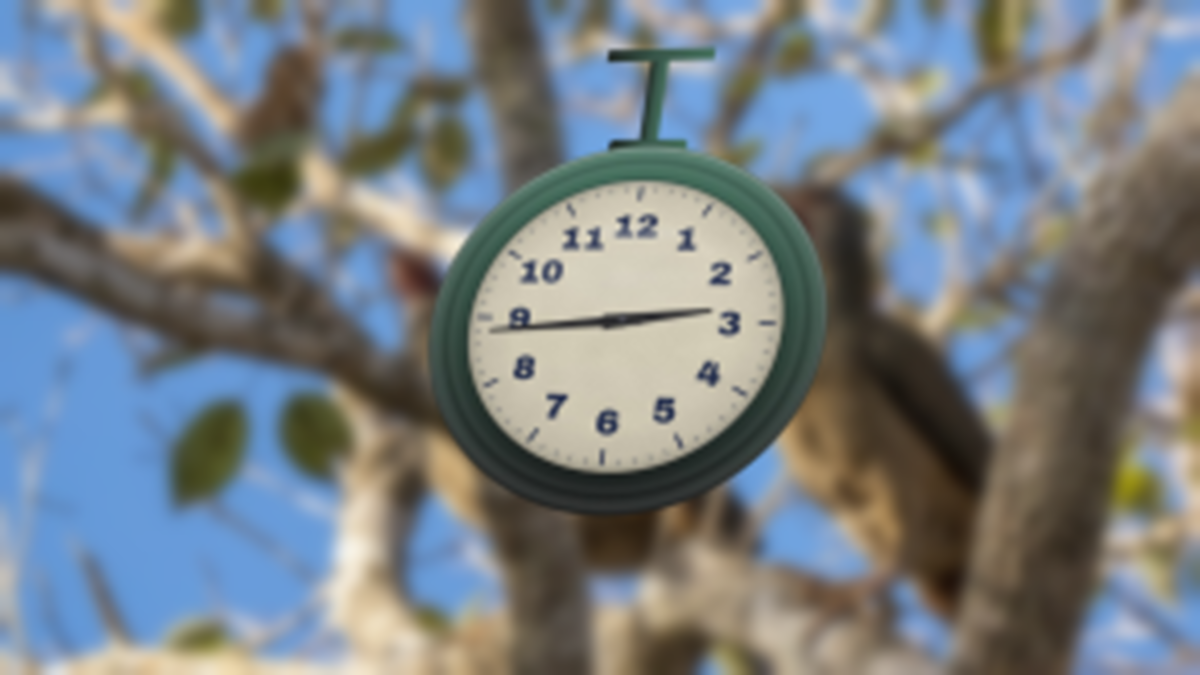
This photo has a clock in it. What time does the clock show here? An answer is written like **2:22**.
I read **2:44**
